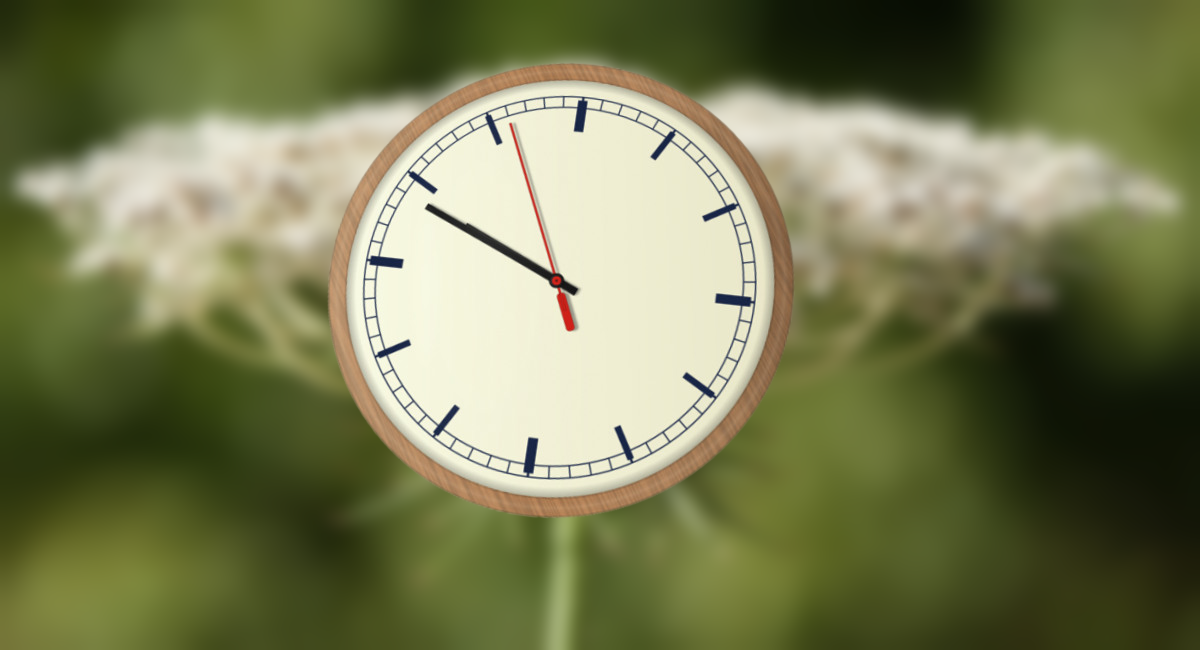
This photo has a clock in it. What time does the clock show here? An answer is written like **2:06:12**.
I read **9:48:56**
